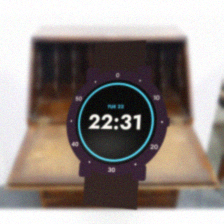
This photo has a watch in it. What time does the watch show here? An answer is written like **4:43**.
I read **22:31**
